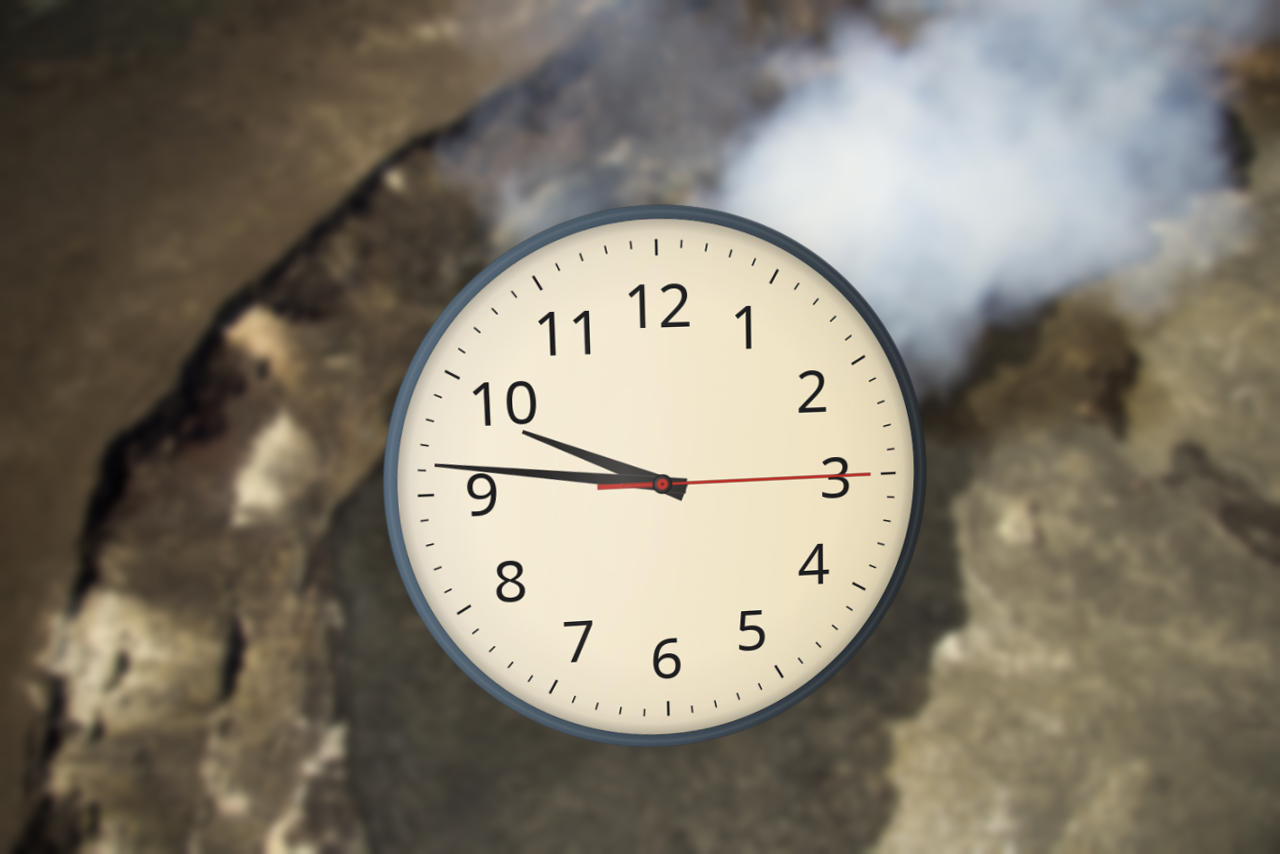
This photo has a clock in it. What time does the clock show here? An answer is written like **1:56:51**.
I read **9:46:15**
